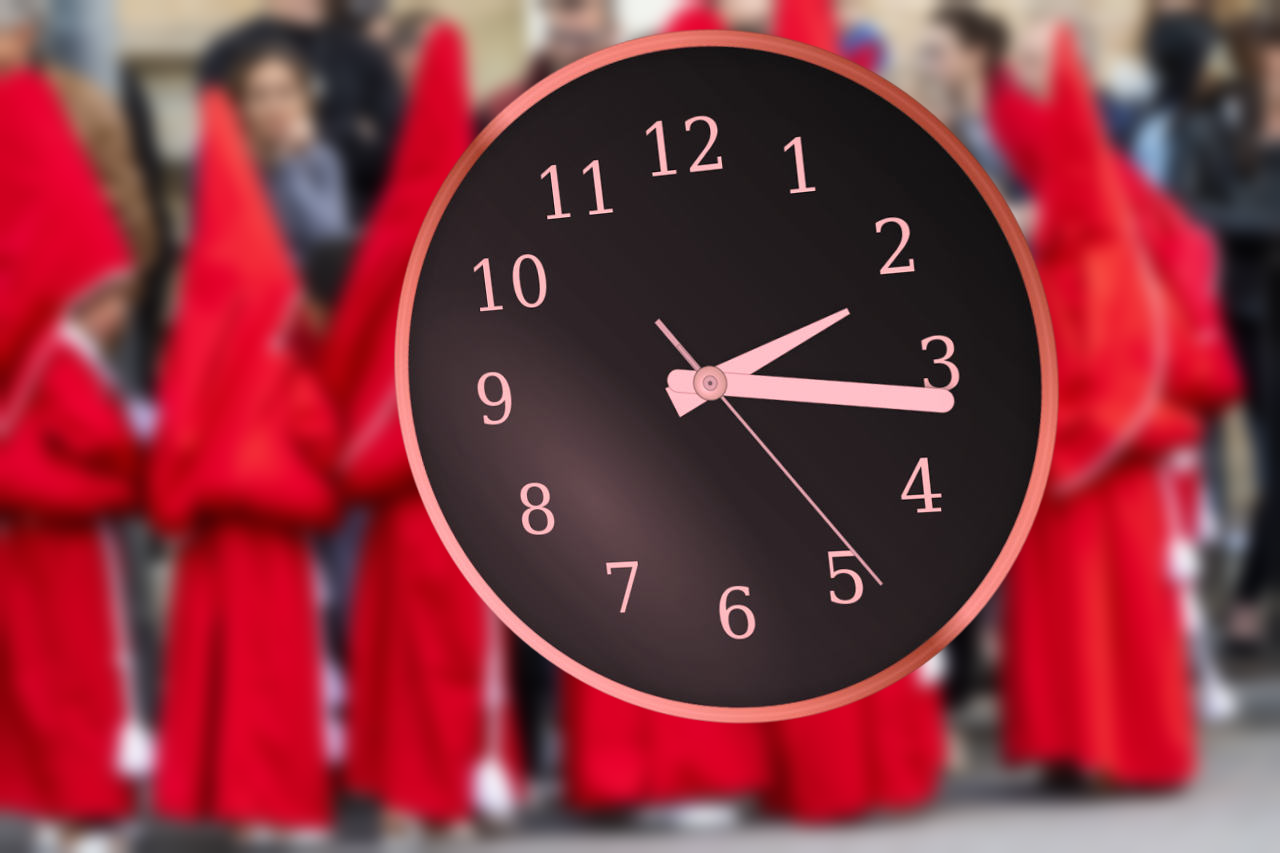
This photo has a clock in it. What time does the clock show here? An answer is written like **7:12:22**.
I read **2:16:24**
